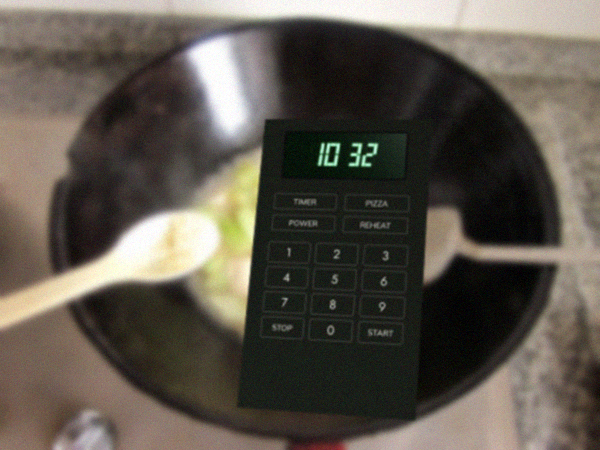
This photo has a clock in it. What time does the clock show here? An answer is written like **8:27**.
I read **10:32**
